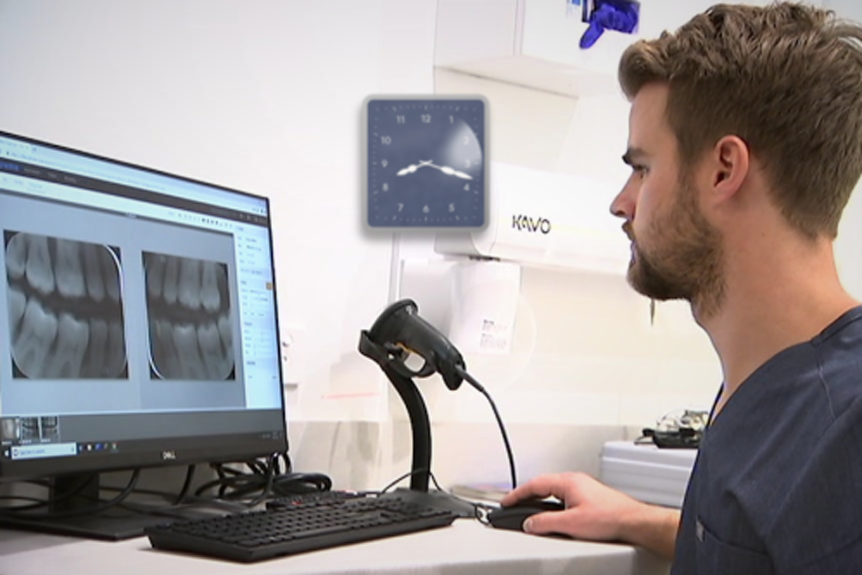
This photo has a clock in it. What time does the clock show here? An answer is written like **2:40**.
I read **8:18**
